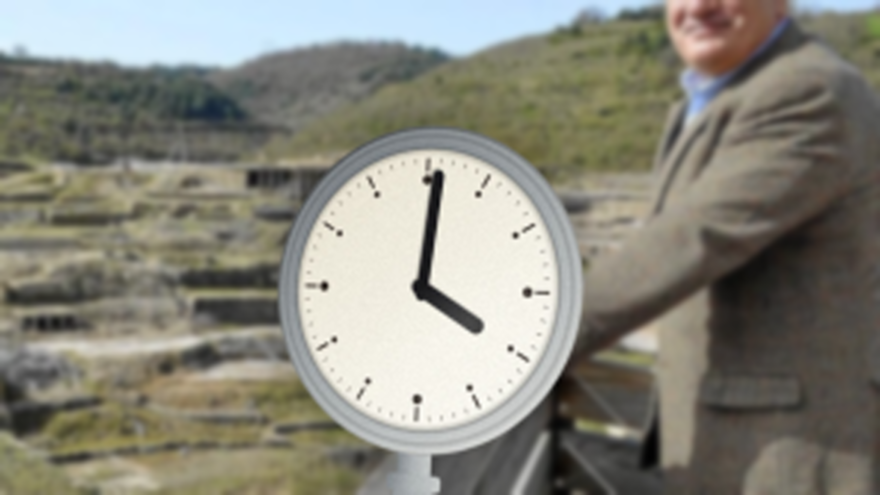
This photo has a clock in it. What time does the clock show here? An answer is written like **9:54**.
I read **4:01**
